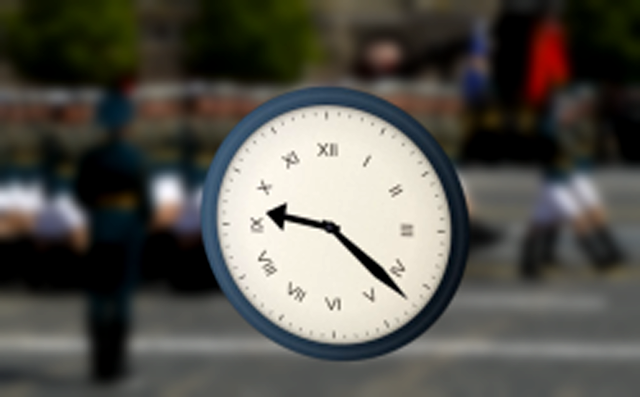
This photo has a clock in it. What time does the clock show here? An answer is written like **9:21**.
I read **9:22**
